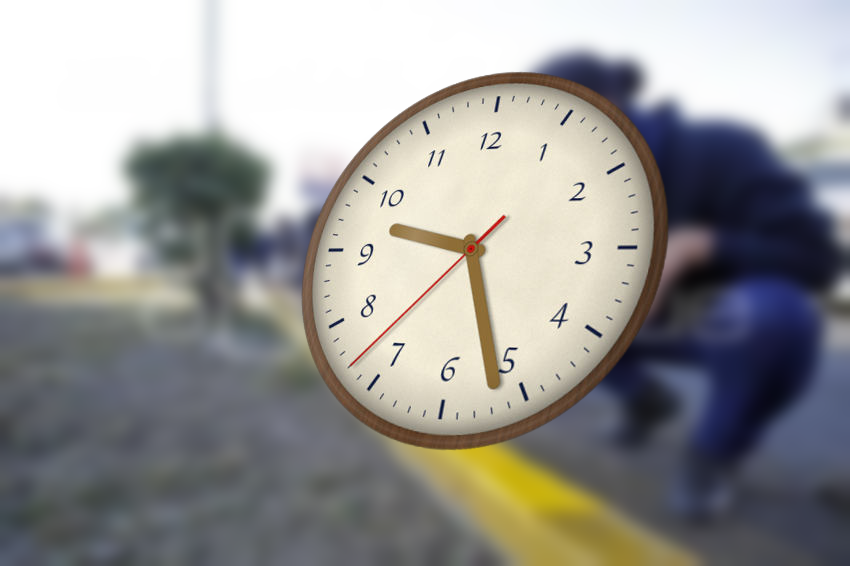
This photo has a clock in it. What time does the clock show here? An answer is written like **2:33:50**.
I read **9:26:37**
